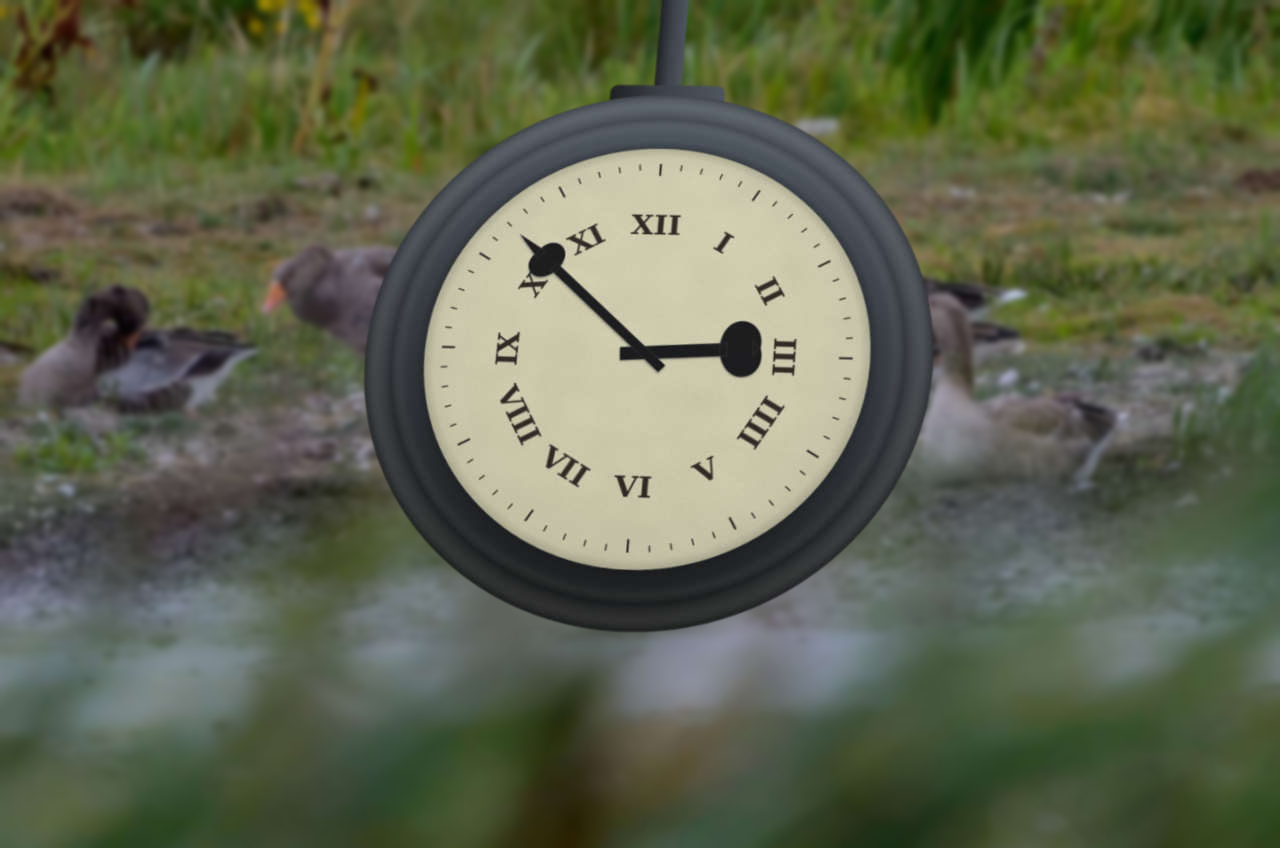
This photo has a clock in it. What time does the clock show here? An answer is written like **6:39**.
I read **2:52**
